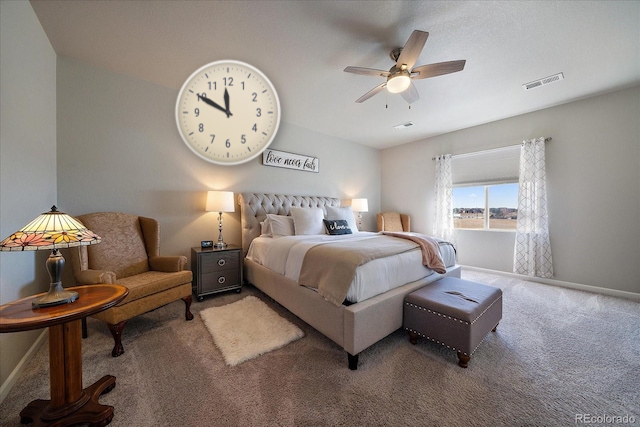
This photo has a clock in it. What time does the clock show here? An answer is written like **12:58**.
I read **11:50**
